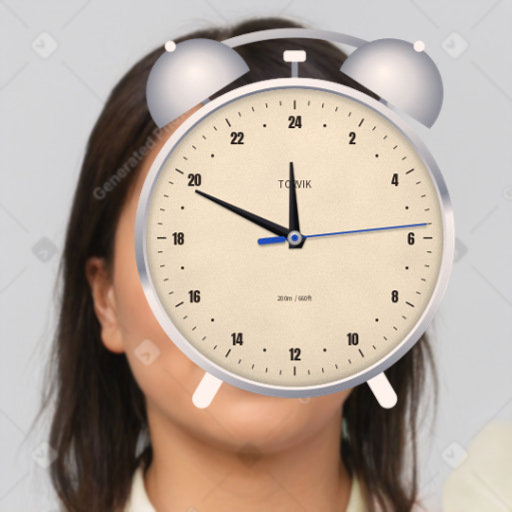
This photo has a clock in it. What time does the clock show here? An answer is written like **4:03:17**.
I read **23:49:14**
